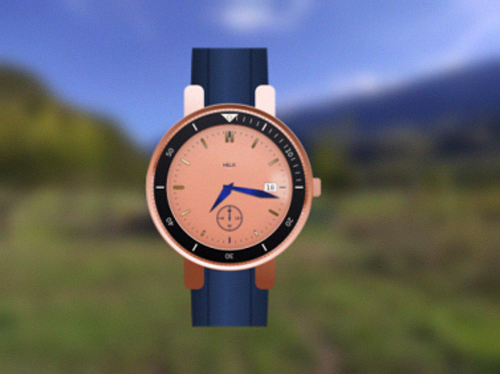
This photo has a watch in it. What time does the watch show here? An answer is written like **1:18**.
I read **7:17**
